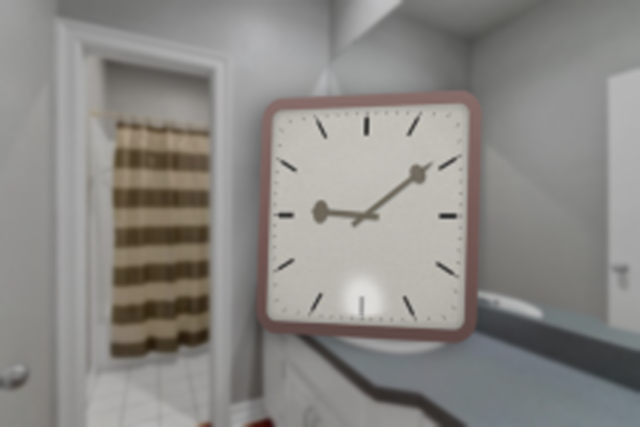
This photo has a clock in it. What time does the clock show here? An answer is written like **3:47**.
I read **9:09**
